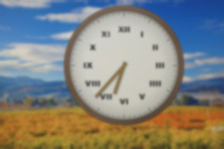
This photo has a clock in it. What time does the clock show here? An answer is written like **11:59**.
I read **6:37**
